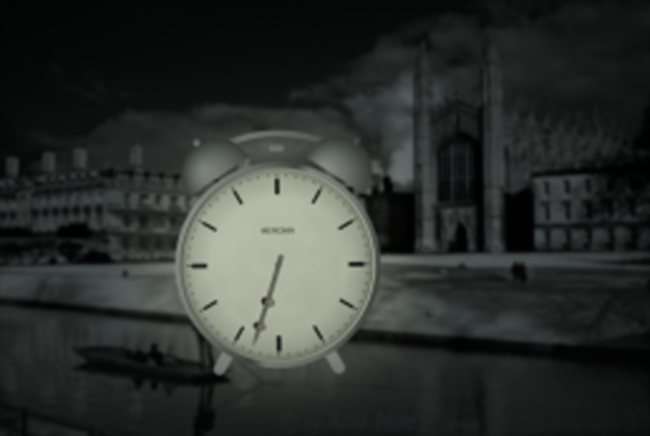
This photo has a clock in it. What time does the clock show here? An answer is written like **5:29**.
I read **6:33**
